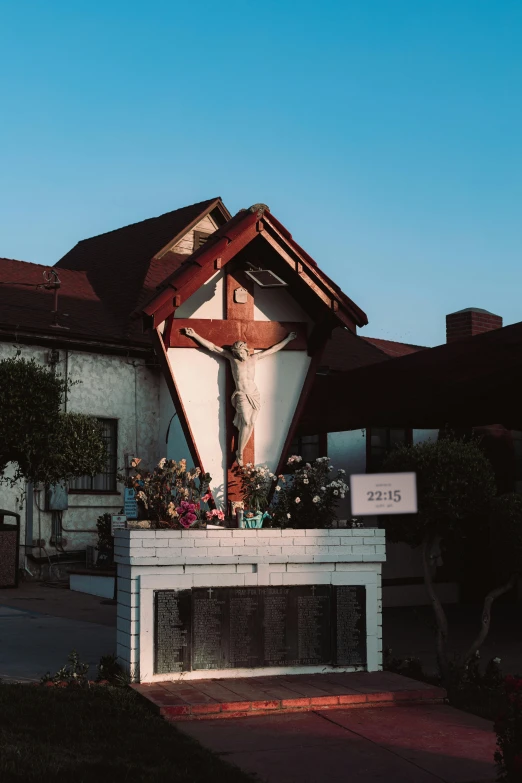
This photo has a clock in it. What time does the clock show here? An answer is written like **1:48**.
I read **22:15**
